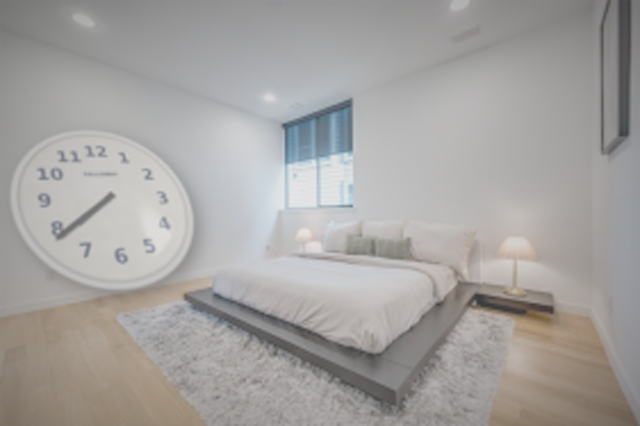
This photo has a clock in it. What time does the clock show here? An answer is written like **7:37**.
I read **7:39**
